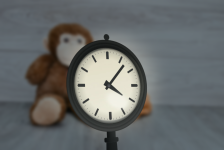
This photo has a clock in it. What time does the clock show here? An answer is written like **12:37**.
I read **4:07**
